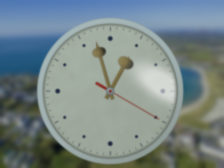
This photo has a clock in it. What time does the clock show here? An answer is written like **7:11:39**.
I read **12:57:20**
